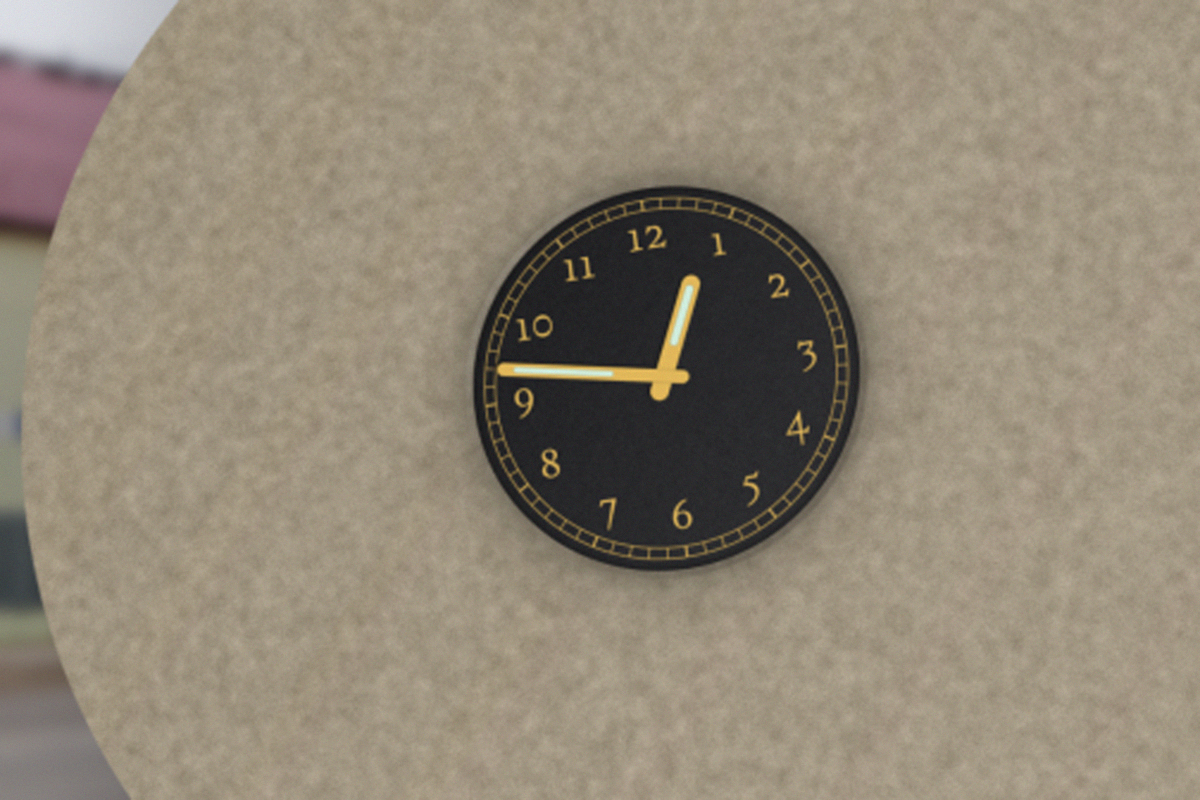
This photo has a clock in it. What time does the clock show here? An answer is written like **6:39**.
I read **12:47**
